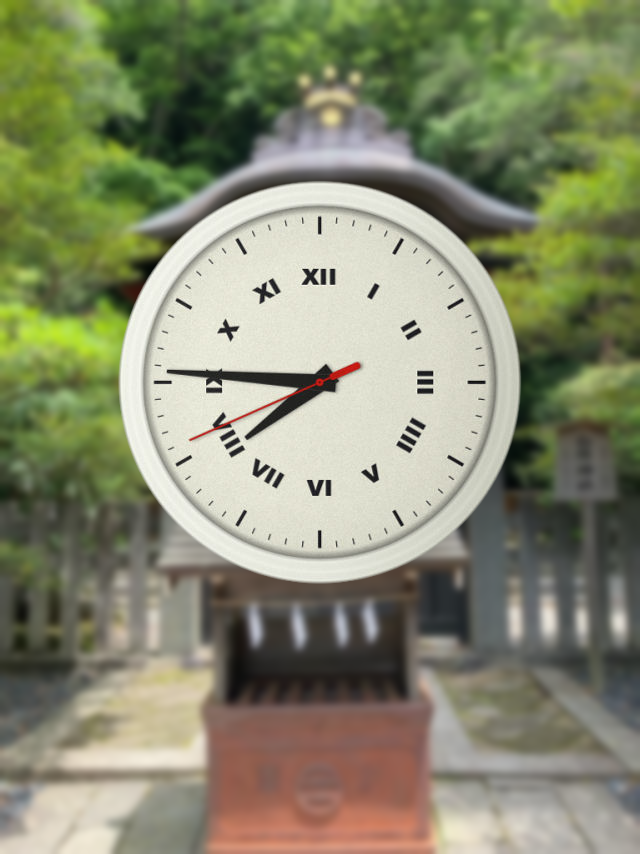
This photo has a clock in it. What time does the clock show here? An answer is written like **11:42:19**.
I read **7:45:41**
